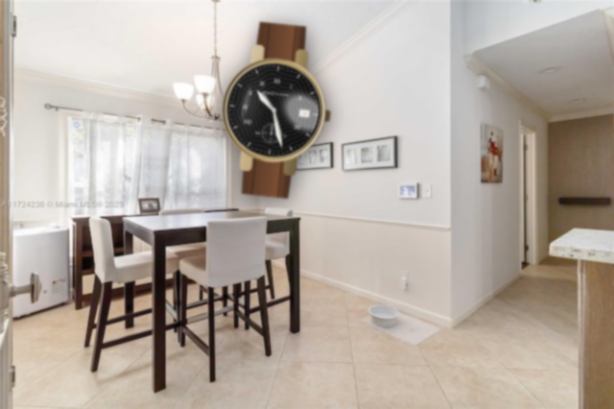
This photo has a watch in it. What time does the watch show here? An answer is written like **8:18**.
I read **10:27**
